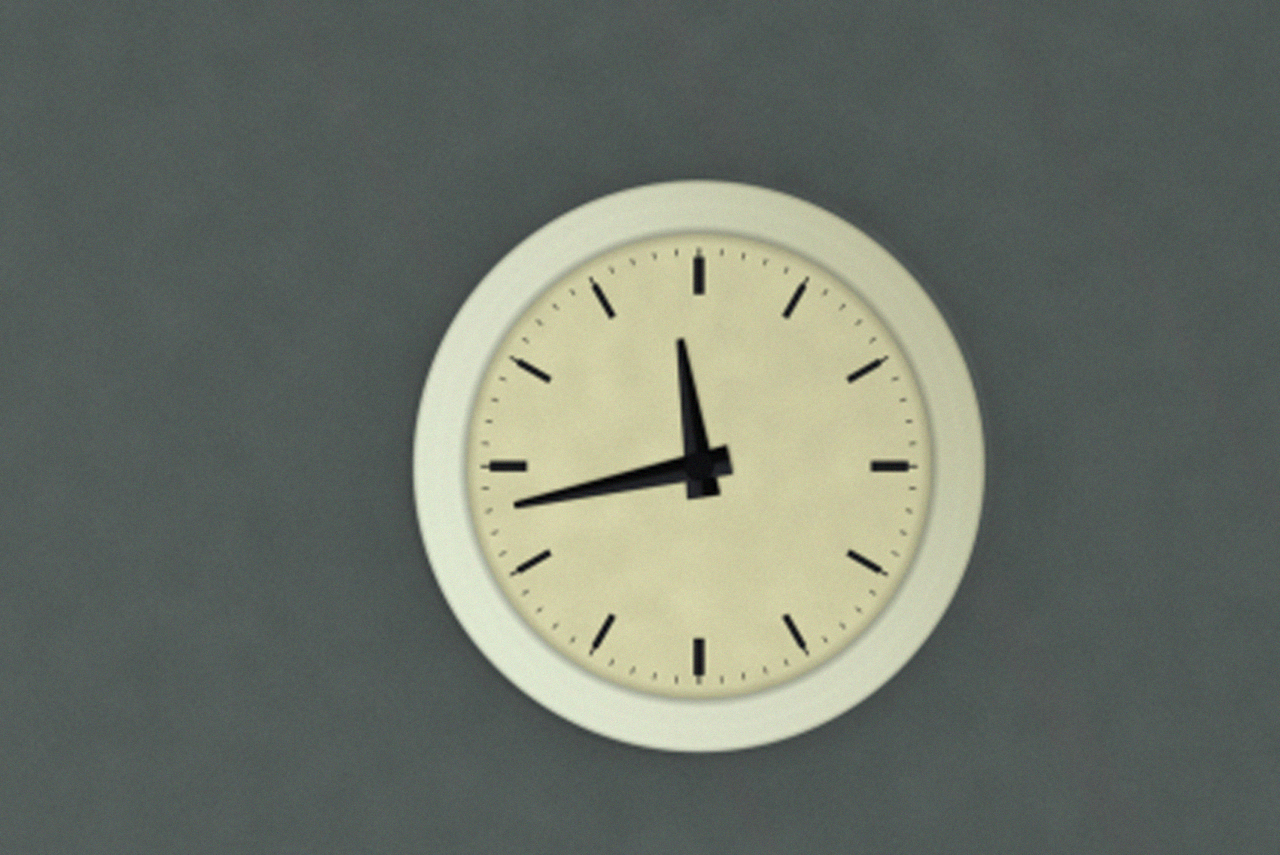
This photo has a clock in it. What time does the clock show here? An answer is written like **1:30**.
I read **11:43**
